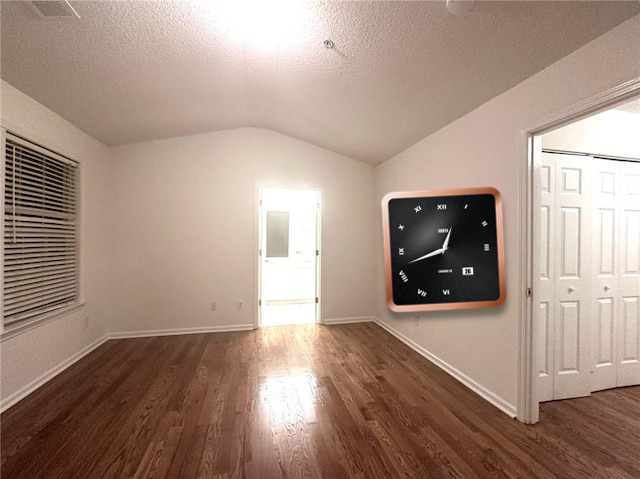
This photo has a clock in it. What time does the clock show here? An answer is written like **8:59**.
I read **12:42**
